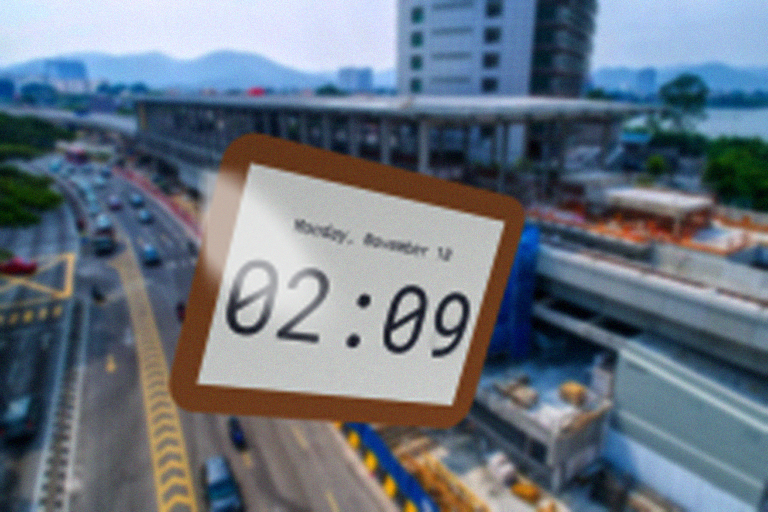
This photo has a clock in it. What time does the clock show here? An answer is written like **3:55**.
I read **2:09**
